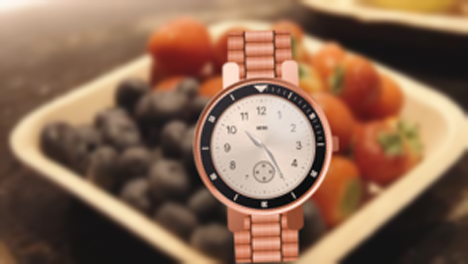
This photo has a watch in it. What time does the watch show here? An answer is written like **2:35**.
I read **10:25**
